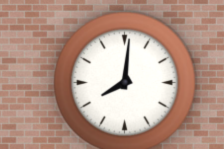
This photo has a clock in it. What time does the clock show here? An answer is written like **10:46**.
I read **8:01**
